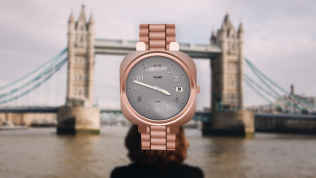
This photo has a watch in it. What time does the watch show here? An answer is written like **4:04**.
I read **3:48**
